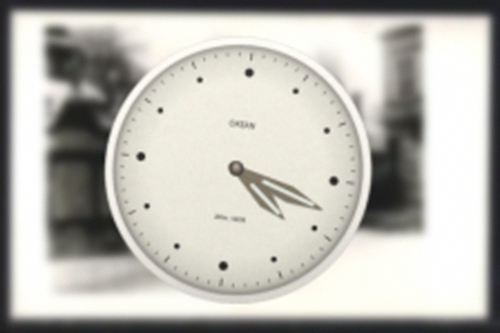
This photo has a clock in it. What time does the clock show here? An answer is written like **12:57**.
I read **4:18**
